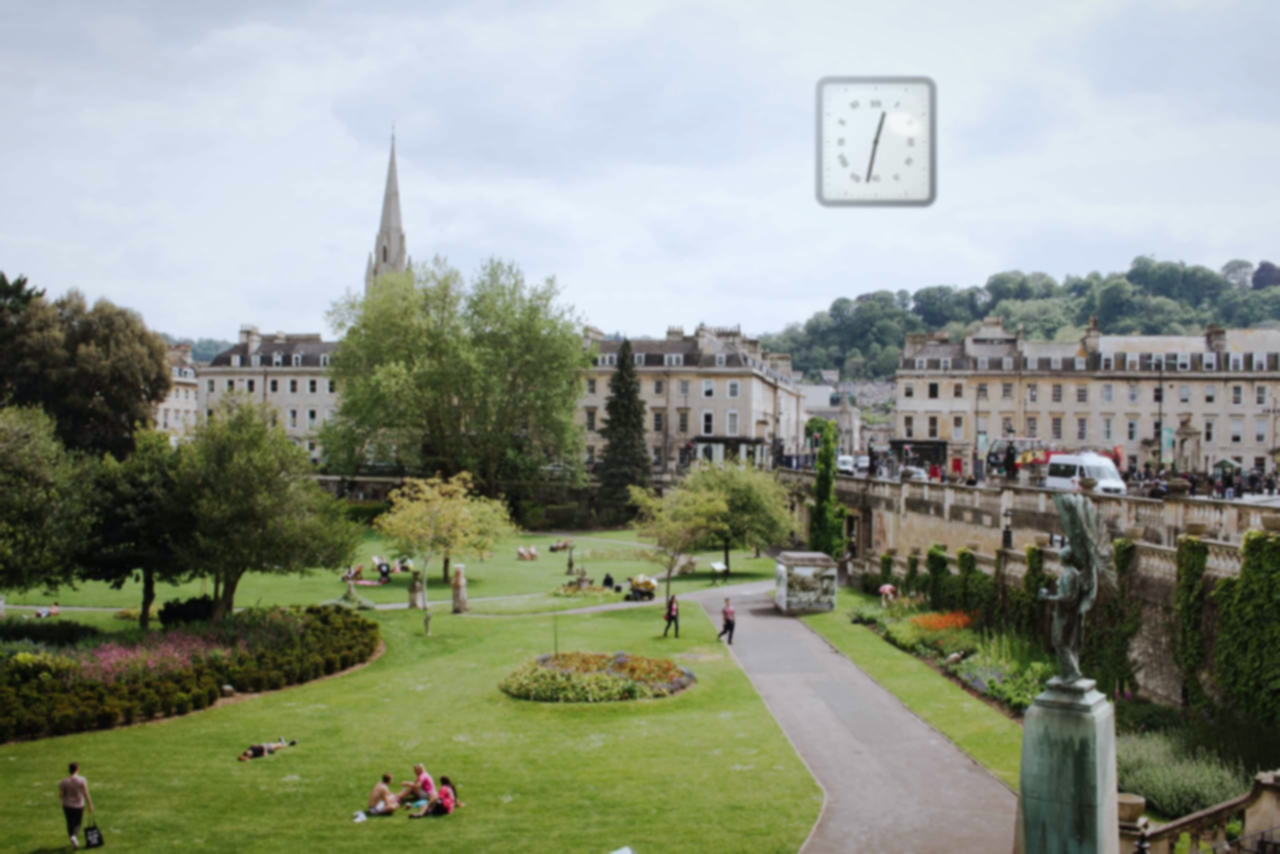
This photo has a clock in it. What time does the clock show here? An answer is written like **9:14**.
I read **12:32**
